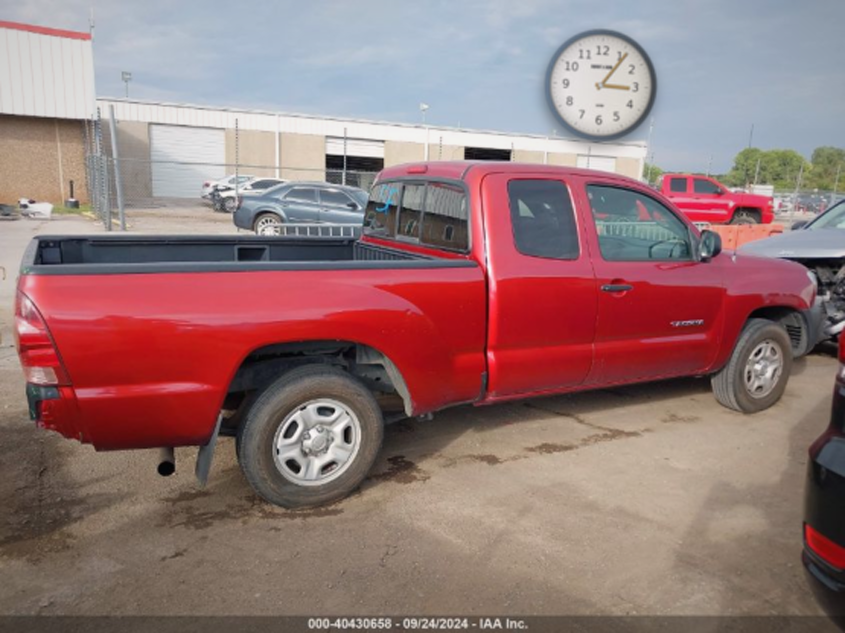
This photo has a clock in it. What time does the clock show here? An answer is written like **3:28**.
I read **3:06**
